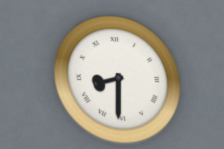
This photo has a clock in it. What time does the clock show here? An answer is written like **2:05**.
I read **8:31**
